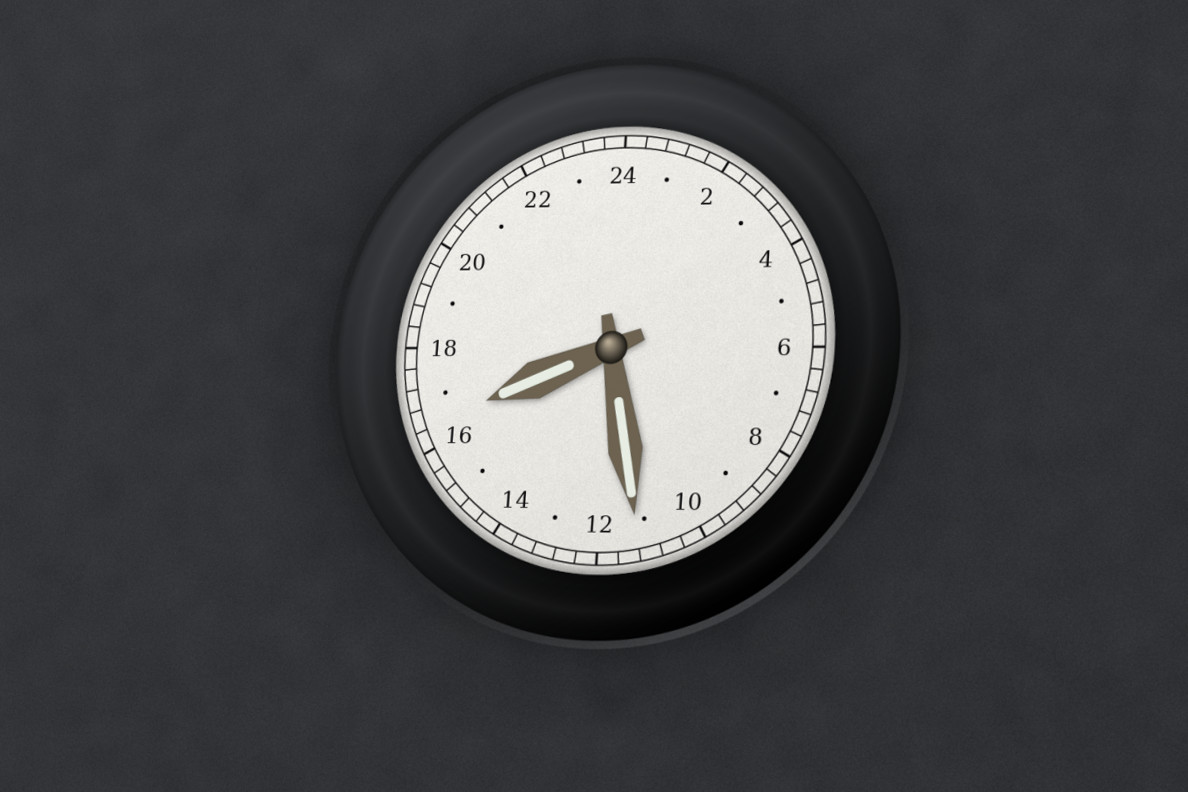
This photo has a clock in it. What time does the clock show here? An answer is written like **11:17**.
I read **16:28**
